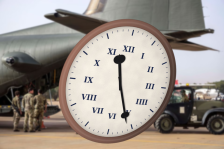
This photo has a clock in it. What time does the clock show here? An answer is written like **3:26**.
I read **11:26**
